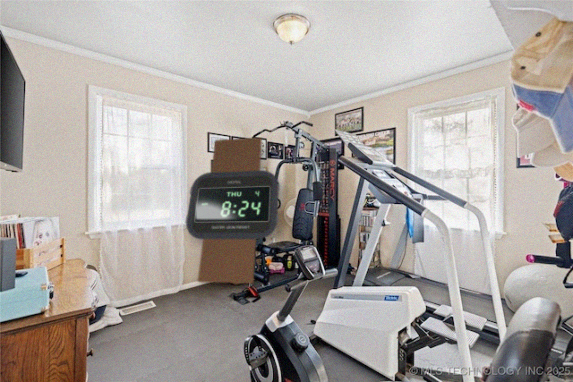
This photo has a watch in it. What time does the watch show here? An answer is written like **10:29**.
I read **8:24**
